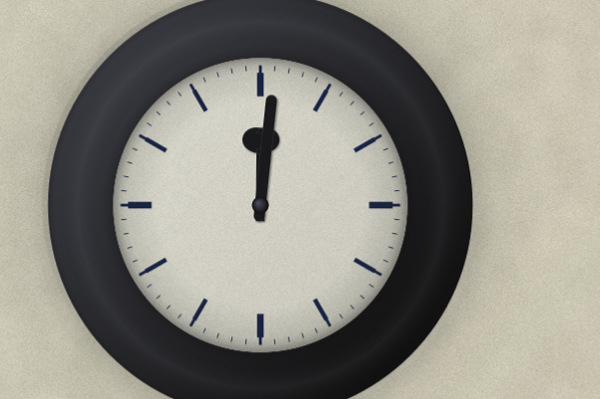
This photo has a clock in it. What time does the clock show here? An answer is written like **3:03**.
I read **12:01**
